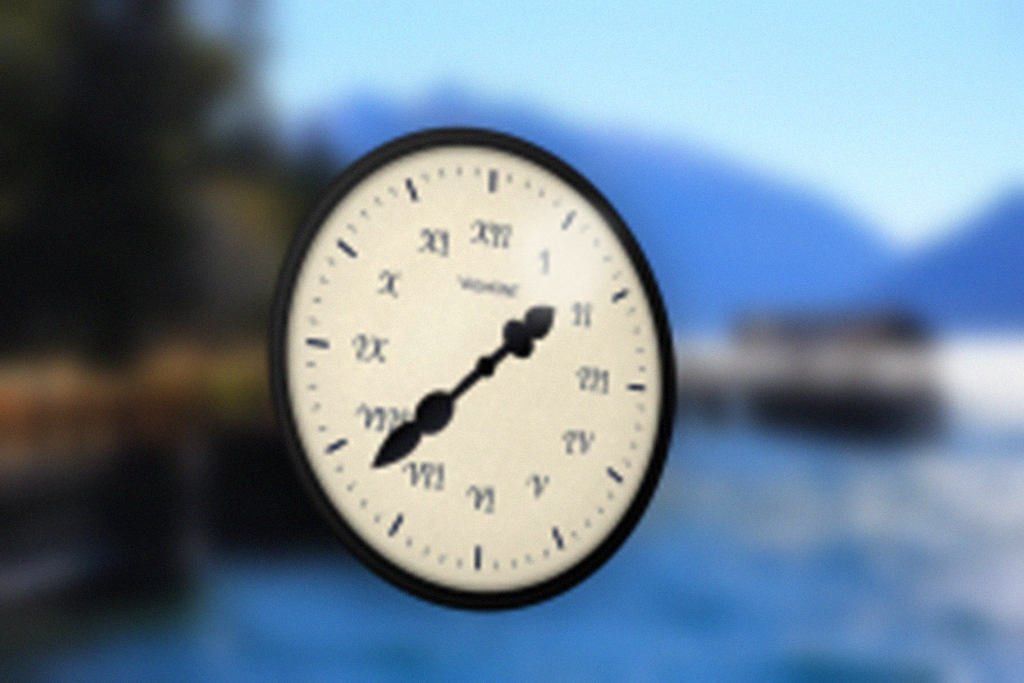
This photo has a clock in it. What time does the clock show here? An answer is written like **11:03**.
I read **1:38**
